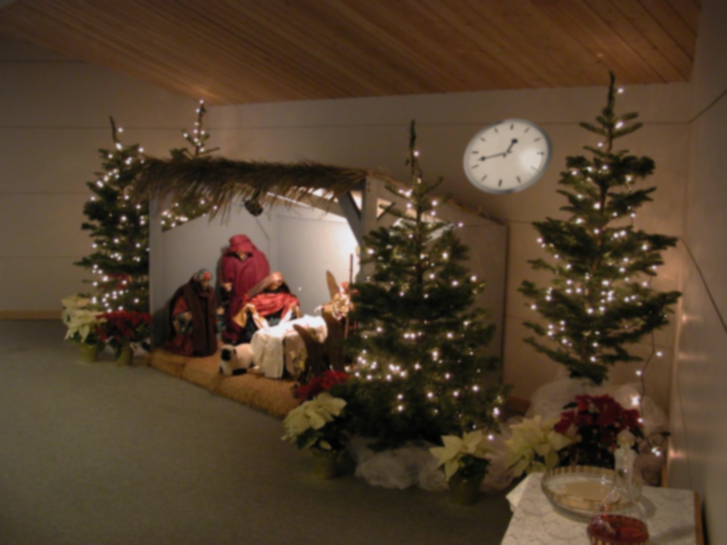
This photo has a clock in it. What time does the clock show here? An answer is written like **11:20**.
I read **12:42**
